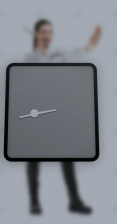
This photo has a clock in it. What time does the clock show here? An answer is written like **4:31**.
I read **8:43**
